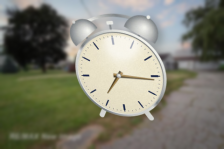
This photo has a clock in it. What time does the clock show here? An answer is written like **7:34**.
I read **7:16**
